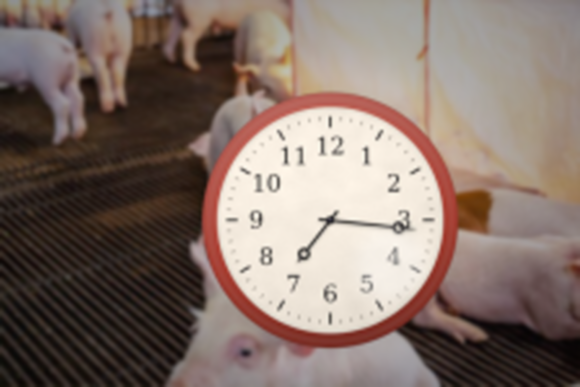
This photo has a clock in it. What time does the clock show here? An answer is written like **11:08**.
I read **7:16**
